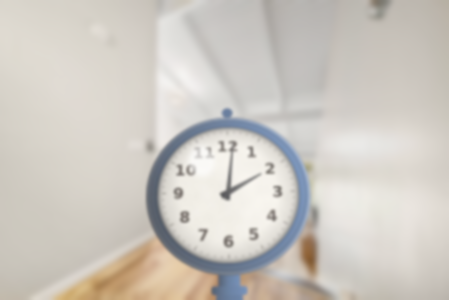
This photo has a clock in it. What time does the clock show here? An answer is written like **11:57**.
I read **2:01**
